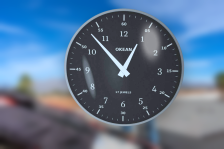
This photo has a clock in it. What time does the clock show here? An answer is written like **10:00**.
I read **12:53**
